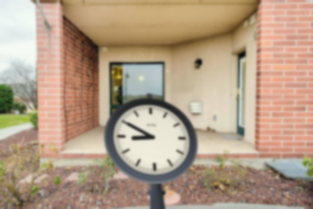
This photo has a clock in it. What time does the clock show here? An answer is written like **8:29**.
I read **8:50**
